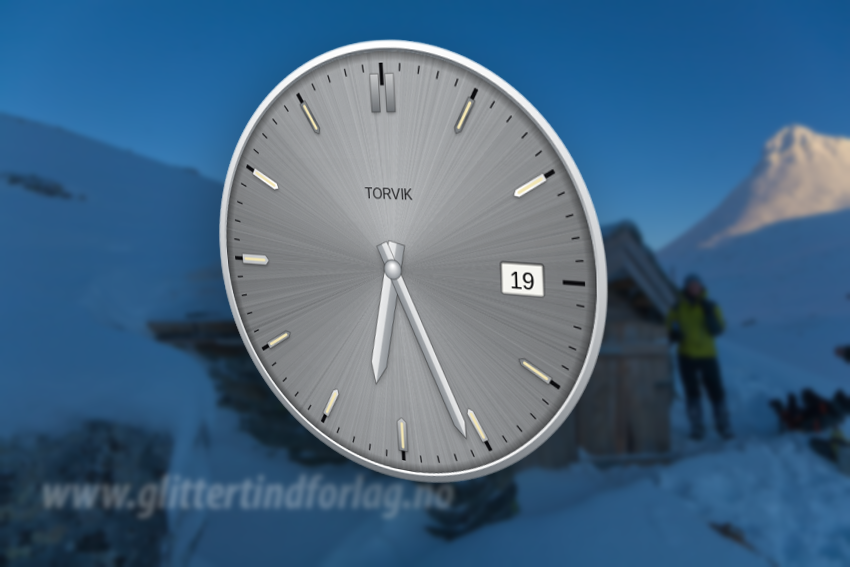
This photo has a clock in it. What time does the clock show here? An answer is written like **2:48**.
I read **6:26**
